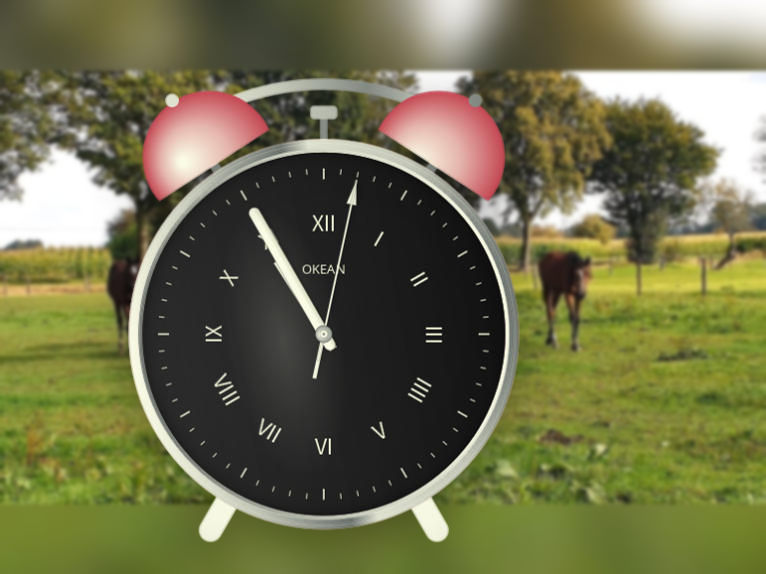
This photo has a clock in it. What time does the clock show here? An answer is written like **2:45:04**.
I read **10:55:02**
